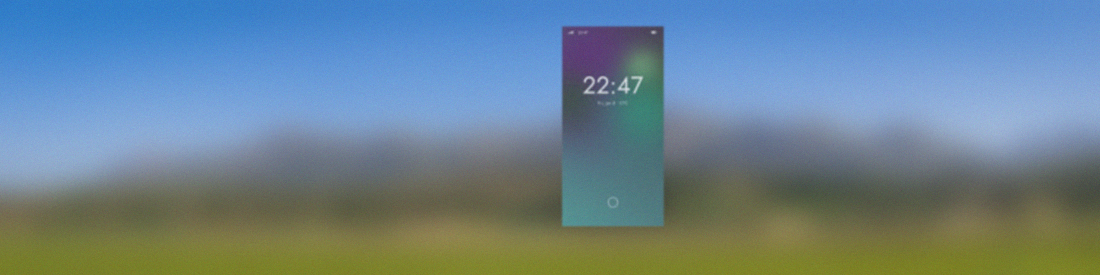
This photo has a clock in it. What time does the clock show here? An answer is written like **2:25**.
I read **22:47**
